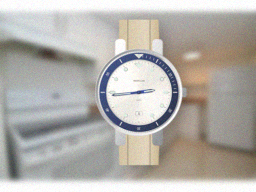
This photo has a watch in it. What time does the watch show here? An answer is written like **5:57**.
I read **2:44**
